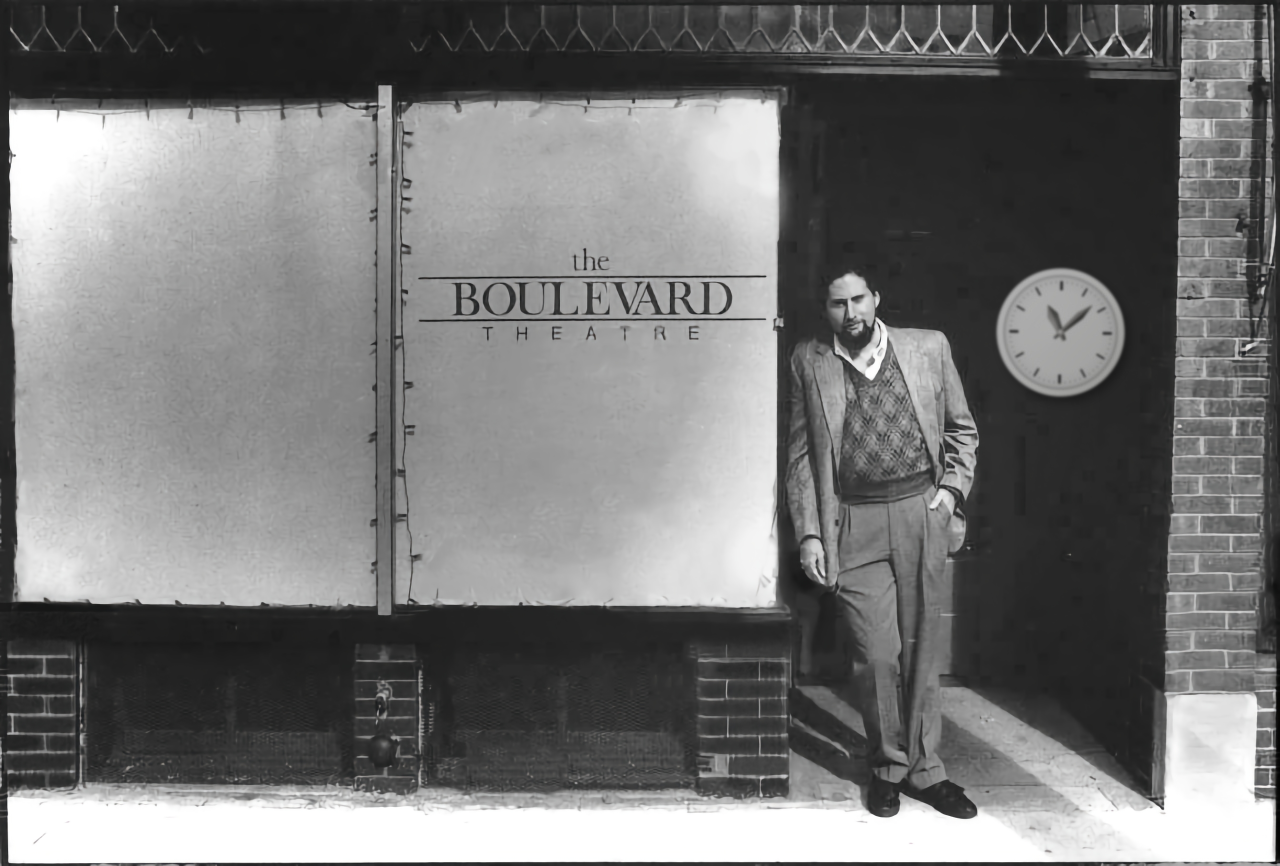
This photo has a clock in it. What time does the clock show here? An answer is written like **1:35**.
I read **11:08**
